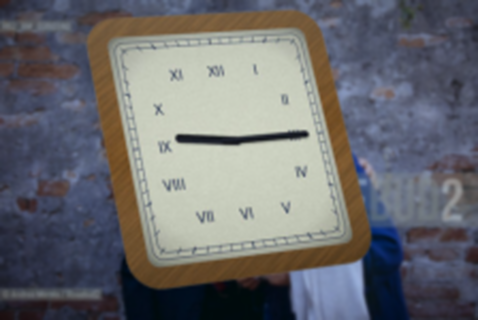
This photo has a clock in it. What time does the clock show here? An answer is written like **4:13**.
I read **9:15**
